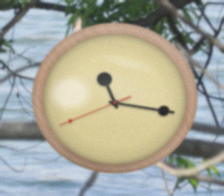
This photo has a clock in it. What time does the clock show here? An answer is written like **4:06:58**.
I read **11:16:41**
